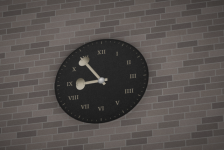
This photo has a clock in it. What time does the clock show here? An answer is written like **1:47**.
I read **8:54**
